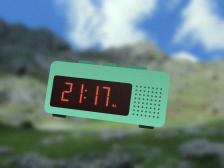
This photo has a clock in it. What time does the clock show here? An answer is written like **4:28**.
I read **21:17**
